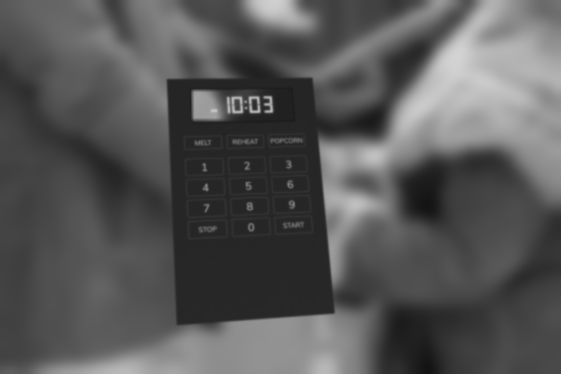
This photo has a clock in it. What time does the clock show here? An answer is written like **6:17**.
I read **10:03**
